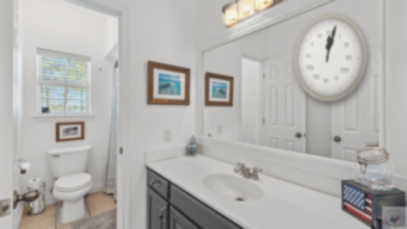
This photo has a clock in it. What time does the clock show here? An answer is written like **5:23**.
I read **12:02**
